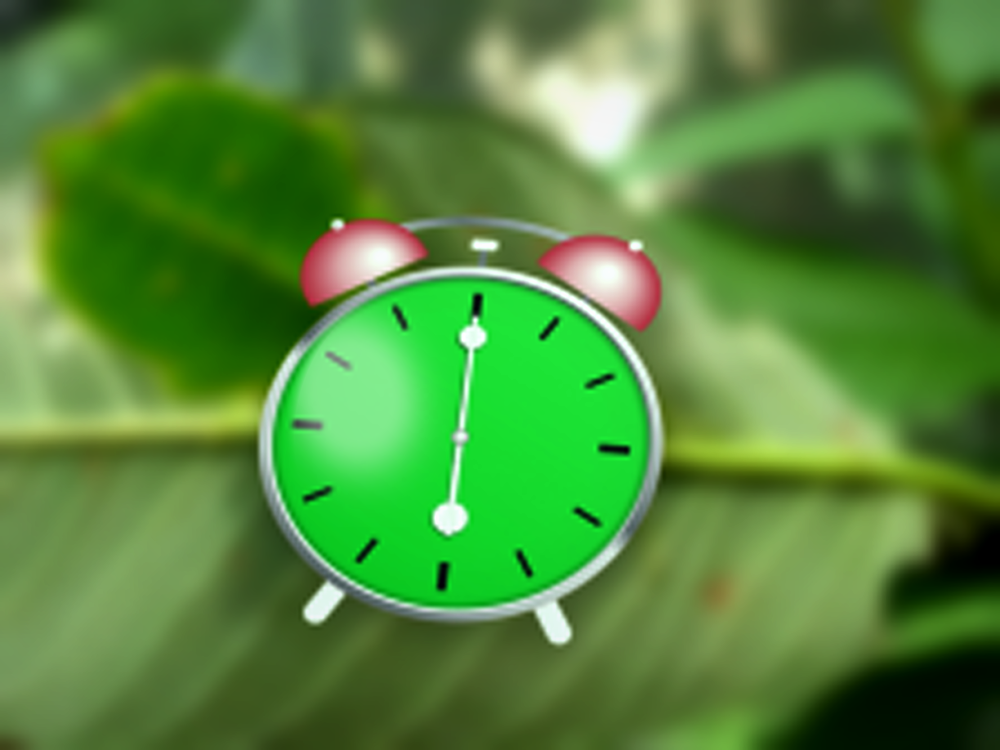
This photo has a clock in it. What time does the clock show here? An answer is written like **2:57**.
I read **6:00**
